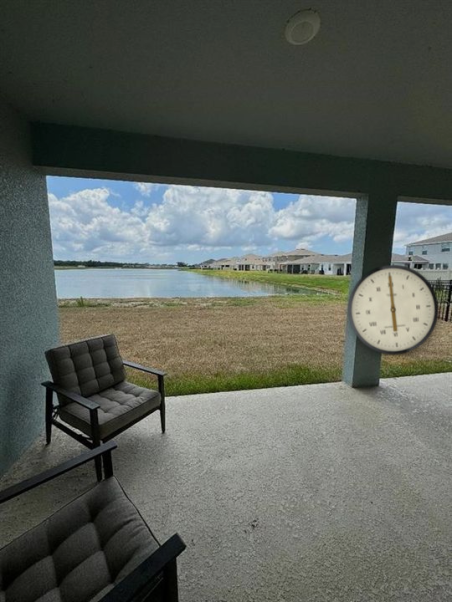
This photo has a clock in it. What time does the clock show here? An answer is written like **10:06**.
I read **6:00**
